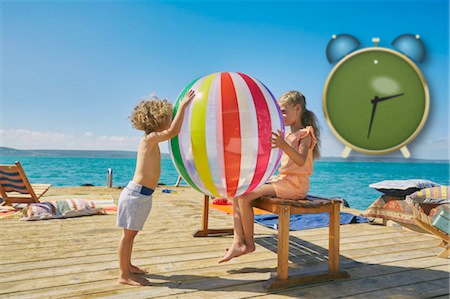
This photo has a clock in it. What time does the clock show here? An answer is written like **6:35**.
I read **2:32**
